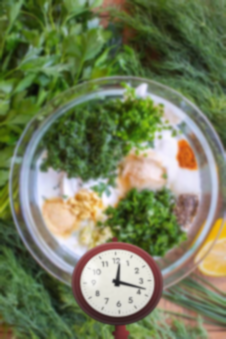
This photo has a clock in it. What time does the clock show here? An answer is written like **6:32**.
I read **12:18**
